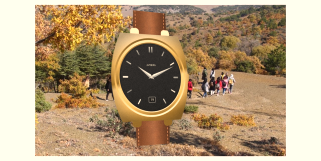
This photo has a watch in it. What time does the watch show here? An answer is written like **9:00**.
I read **10:11**
